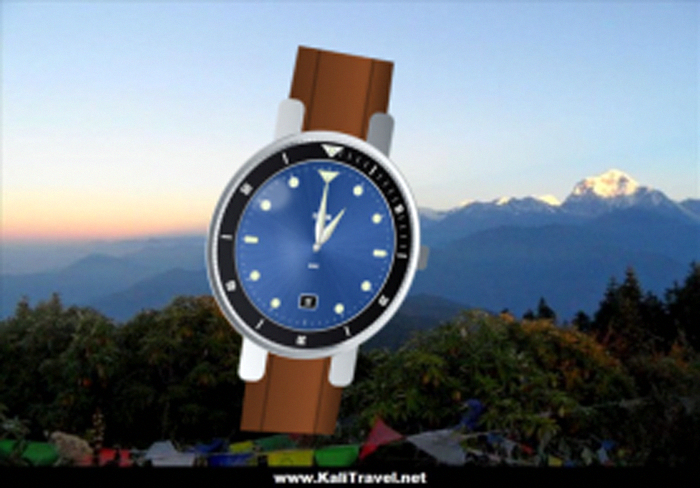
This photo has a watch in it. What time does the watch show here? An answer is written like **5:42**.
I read **1:00**
